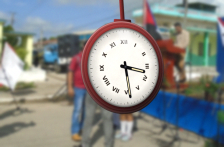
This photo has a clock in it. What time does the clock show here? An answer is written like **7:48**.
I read **3:29**
